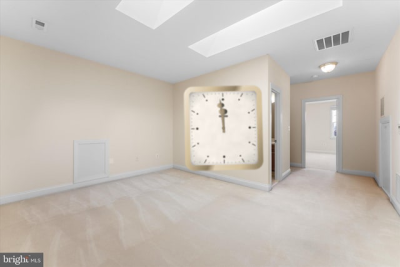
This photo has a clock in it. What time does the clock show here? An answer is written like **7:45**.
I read **11:59**
